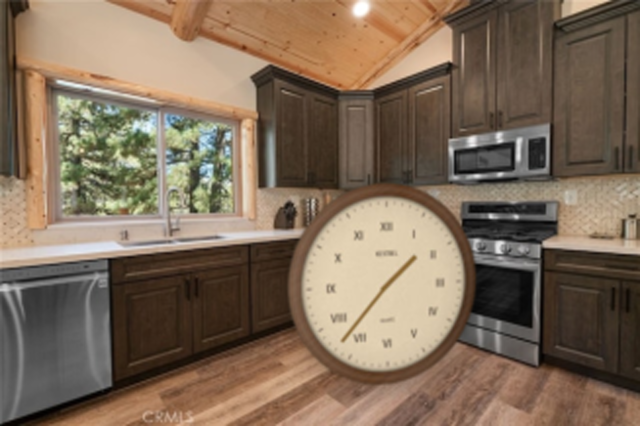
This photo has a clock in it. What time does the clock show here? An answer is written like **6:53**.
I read **1:37**
